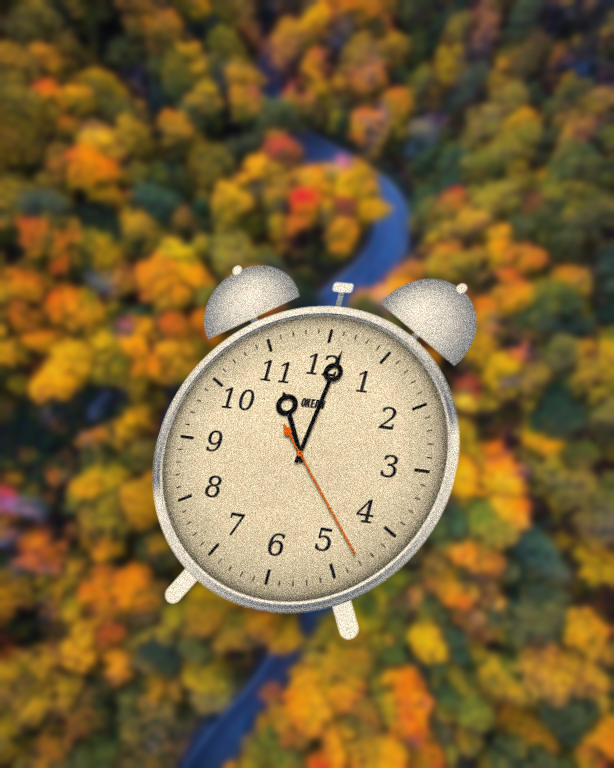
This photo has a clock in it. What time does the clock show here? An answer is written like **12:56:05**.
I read **11:01:23**
